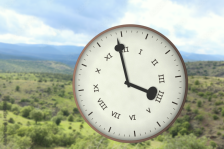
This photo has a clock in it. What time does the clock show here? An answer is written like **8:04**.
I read **3:59**
